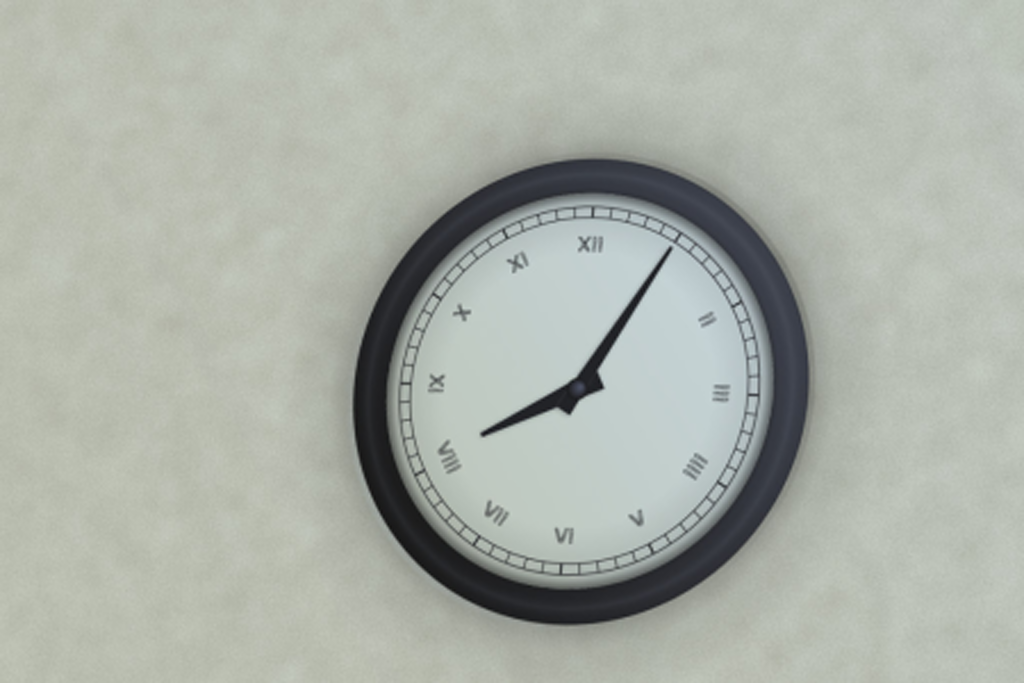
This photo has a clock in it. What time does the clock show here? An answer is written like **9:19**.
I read **8:05**
